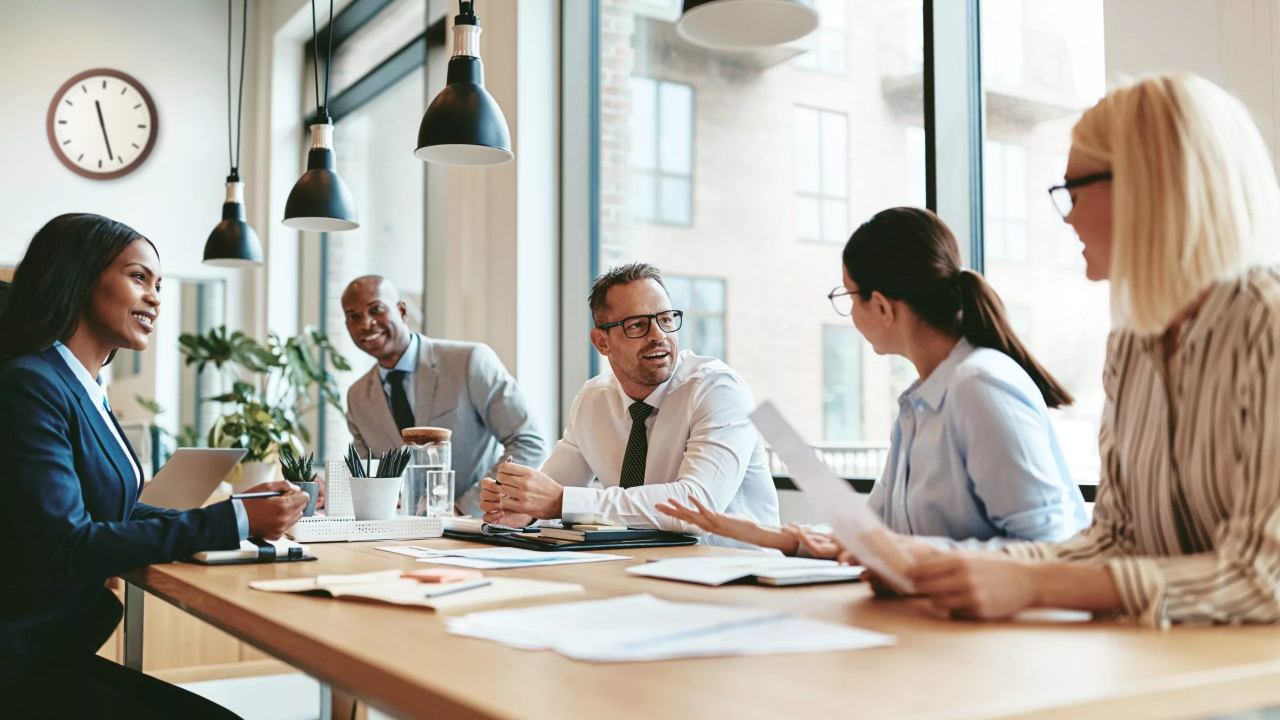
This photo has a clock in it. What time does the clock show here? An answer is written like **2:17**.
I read **11:27**
